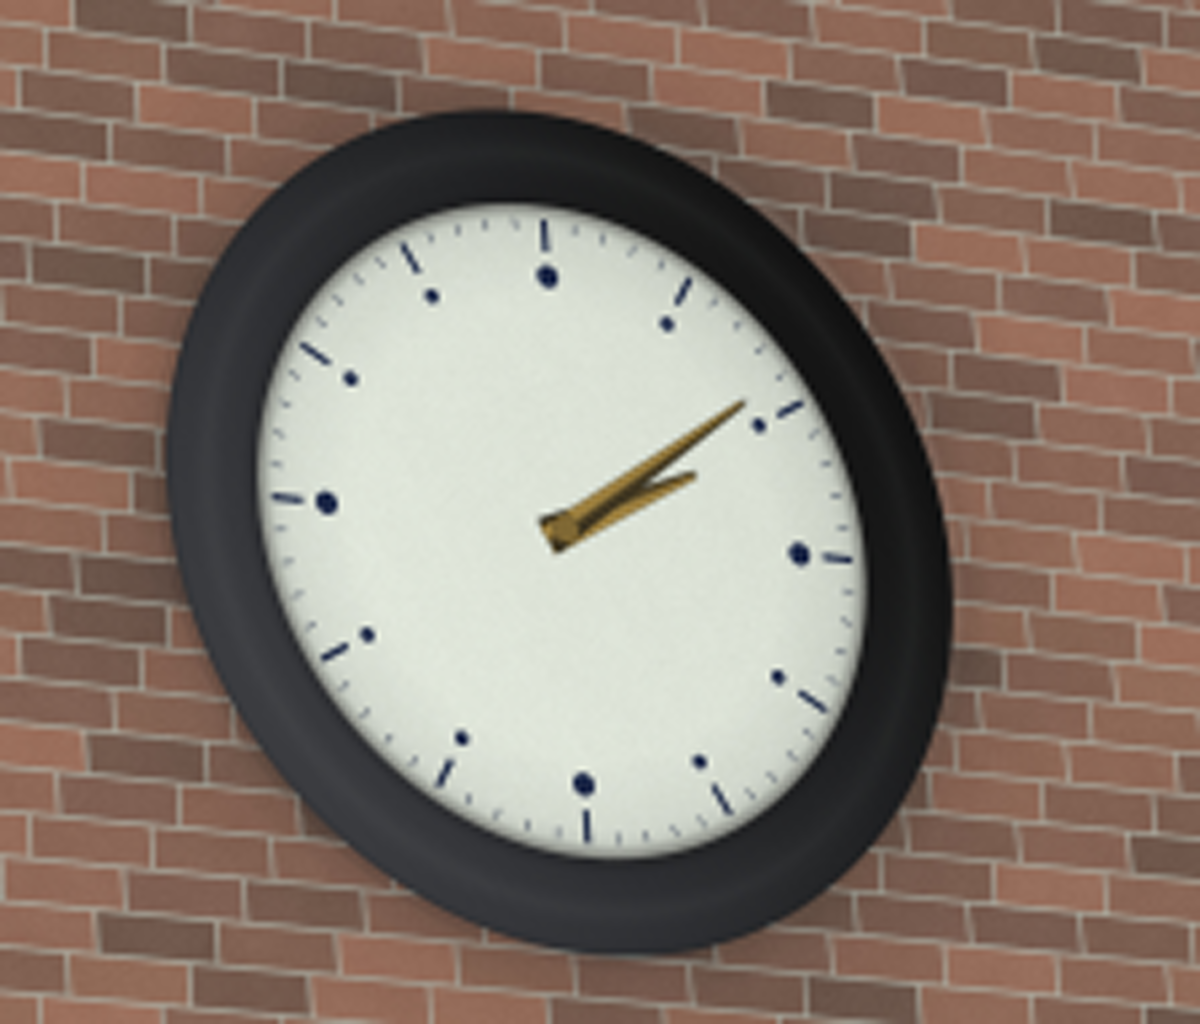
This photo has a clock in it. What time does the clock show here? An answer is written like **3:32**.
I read **2:09**
